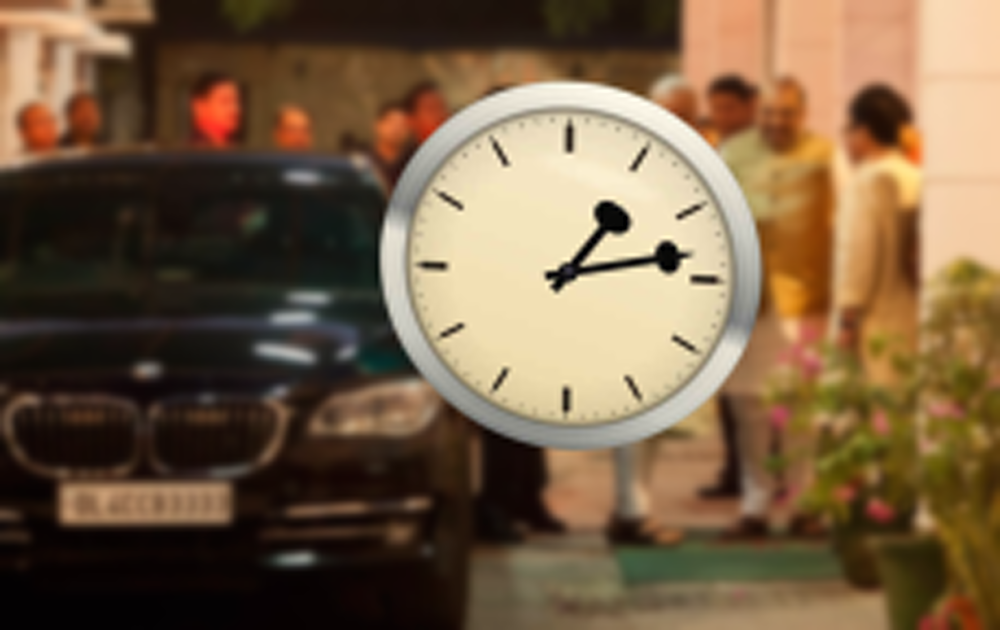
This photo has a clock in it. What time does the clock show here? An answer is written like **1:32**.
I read **1:13**
